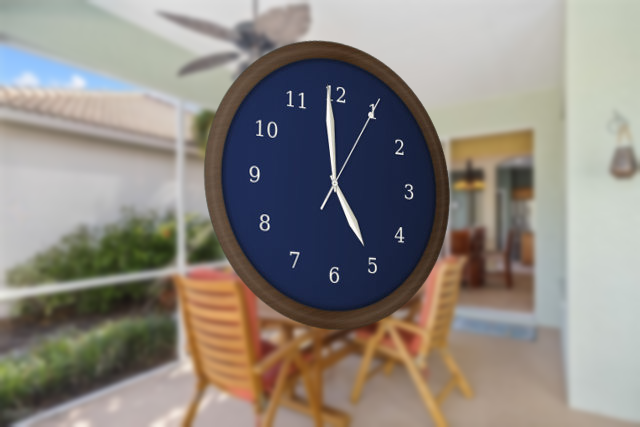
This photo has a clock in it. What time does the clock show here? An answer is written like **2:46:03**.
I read **4:59:05**
